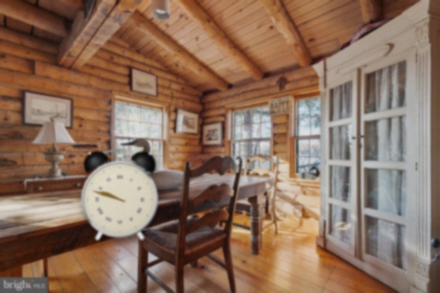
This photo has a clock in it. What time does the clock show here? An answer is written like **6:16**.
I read **9:48**
